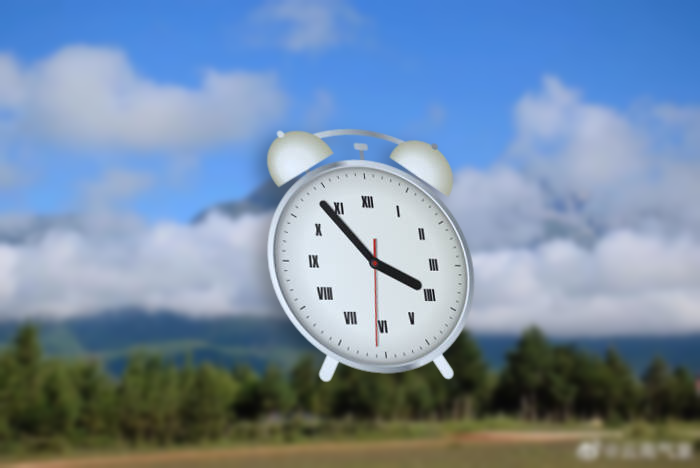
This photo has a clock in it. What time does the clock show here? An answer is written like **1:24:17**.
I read **3:53:31**
